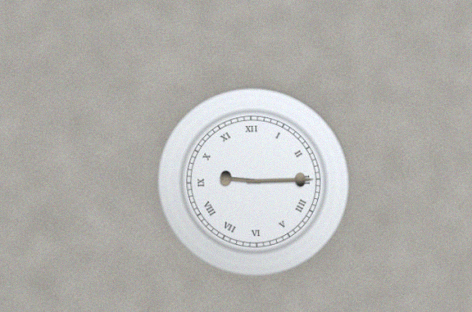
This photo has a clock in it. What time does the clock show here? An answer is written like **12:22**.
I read **9:15**
